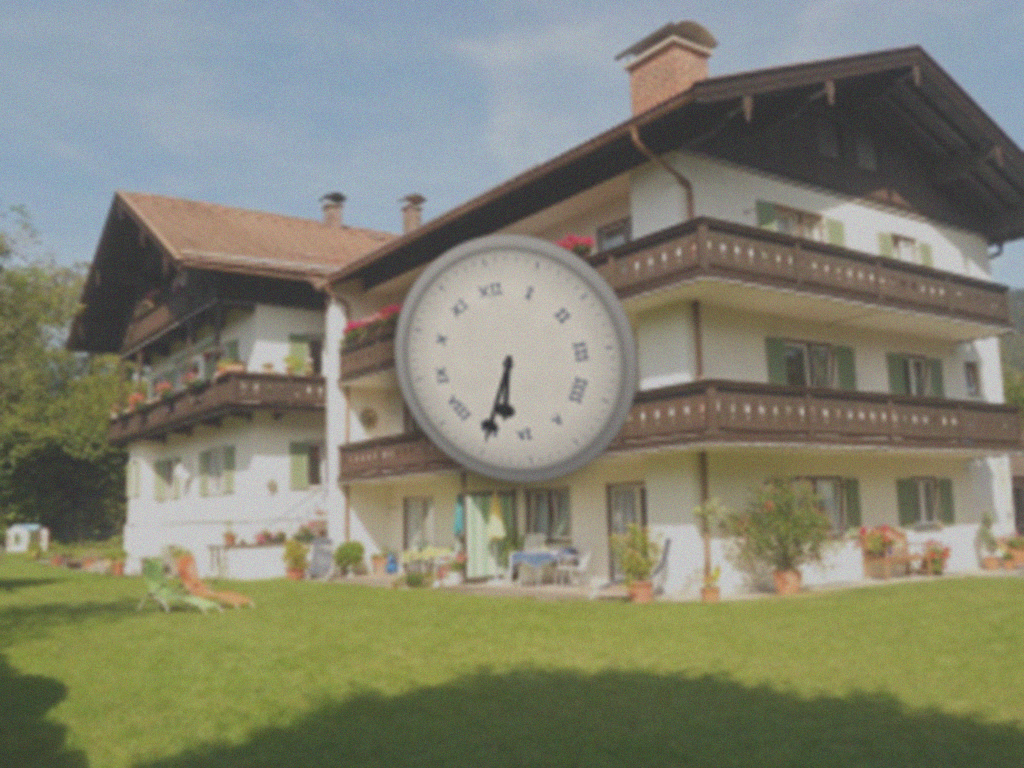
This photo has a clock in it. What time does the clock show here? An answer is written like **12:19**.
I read **6:35**
